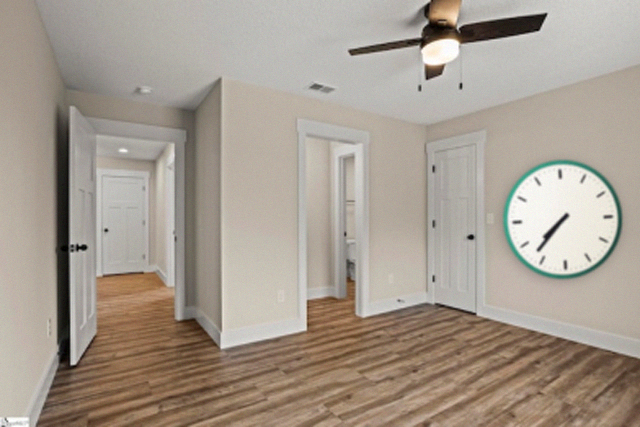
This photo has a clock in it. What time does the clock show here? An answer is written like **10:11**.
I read **7:37**
